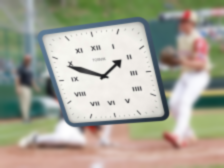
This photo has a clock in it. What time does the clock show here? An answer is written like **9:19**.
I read **1:49**
